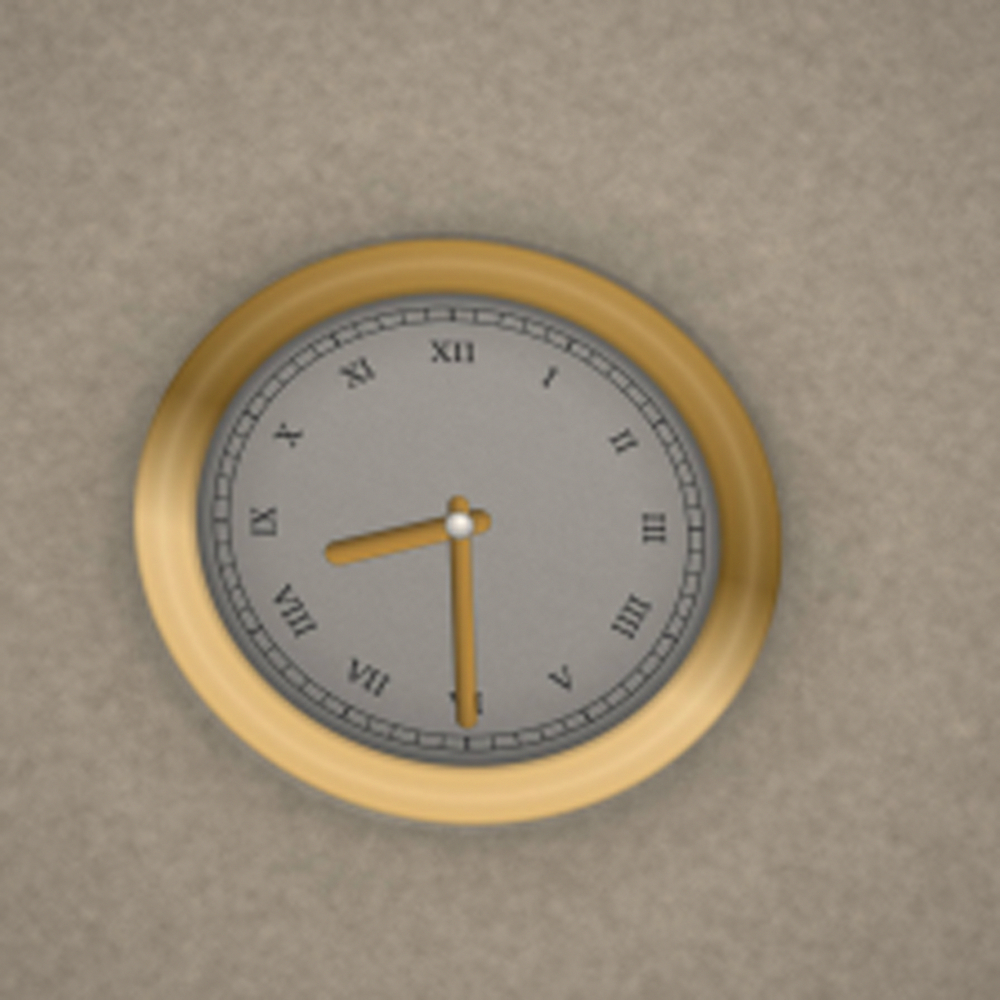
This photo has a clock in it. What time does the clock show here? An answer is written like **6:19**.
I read **8:30**
